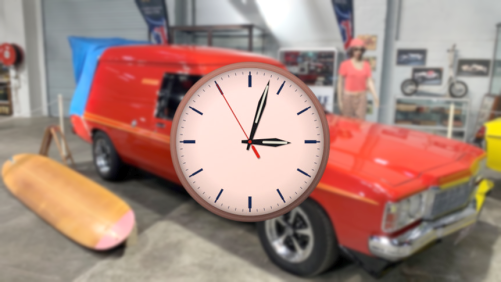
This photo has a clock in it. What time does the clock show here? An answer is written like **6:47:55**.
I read **3:02:55**
